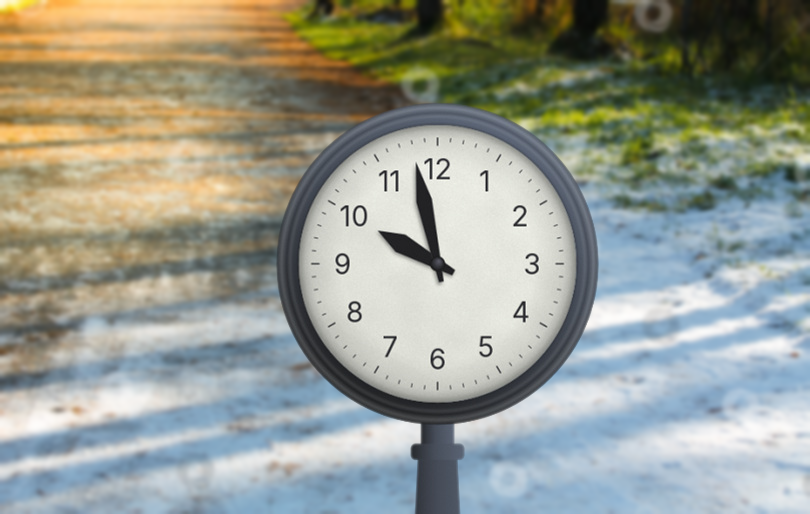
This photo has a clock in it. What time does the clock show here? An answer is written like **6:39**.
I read **9:58**
